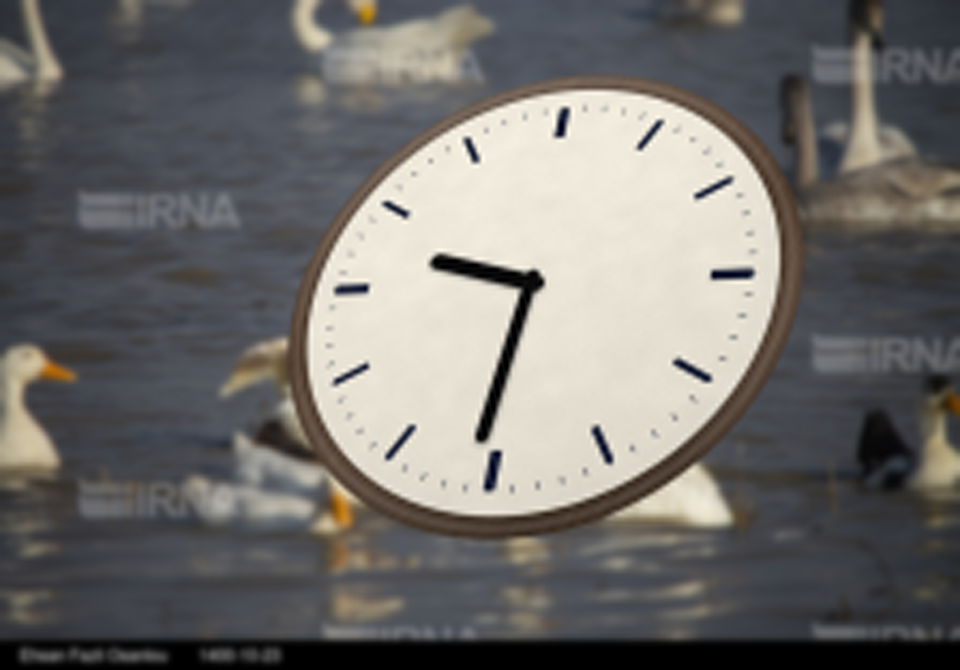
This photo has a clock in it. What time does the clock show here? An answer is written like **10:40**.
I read **9:31**
